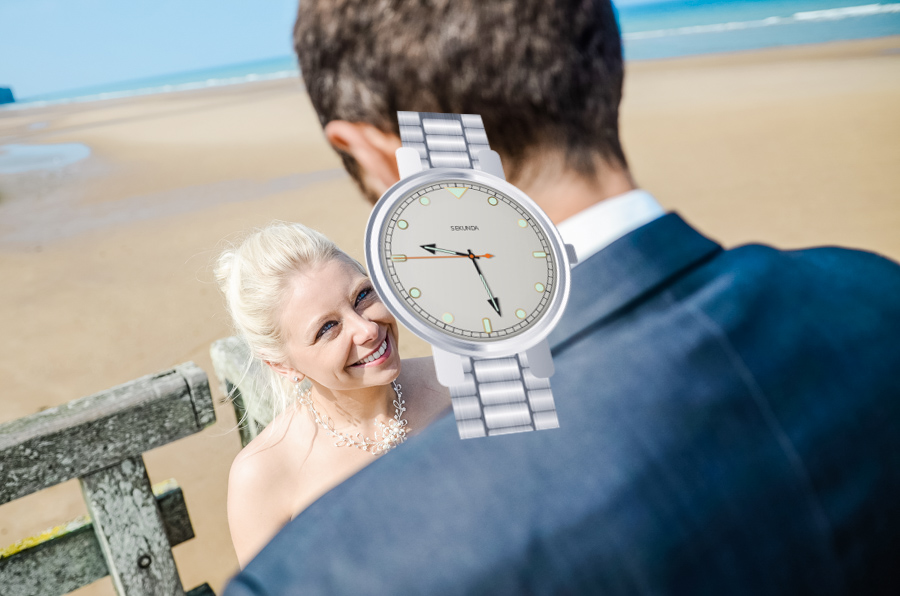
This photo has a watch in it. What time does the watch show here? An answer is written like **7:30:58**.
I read **9:27:45**
